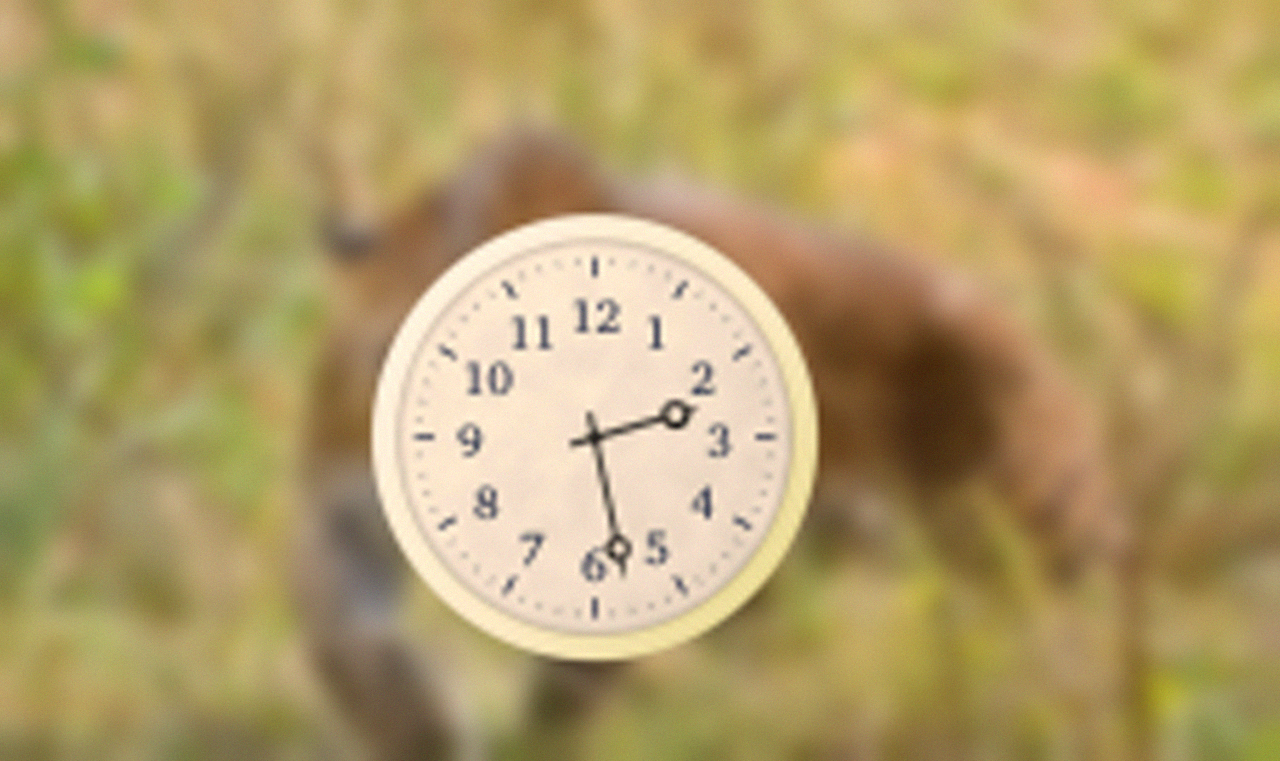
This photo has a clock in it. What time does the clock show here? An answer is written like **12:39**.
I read **2:28**
